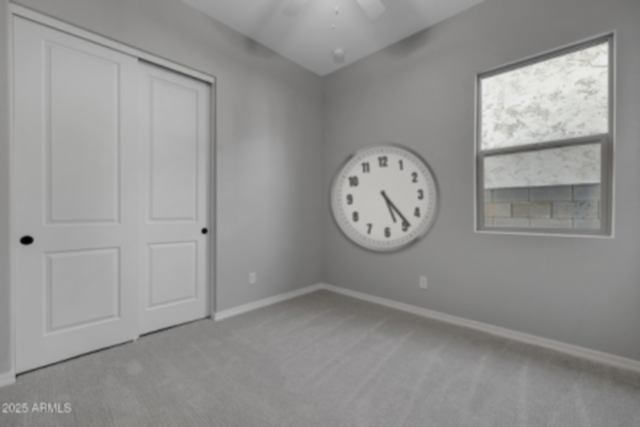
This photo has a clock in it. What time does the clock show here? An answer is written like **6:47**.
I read **5:24**
